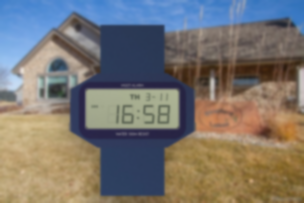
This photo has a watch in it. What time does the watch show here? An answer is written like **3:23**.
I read **16:58**
